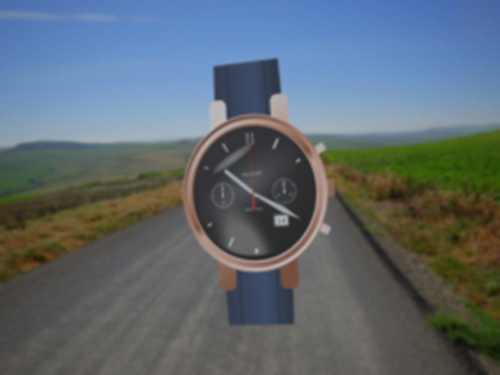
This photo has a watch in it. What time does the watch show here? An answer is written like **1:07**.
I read **10:20**
